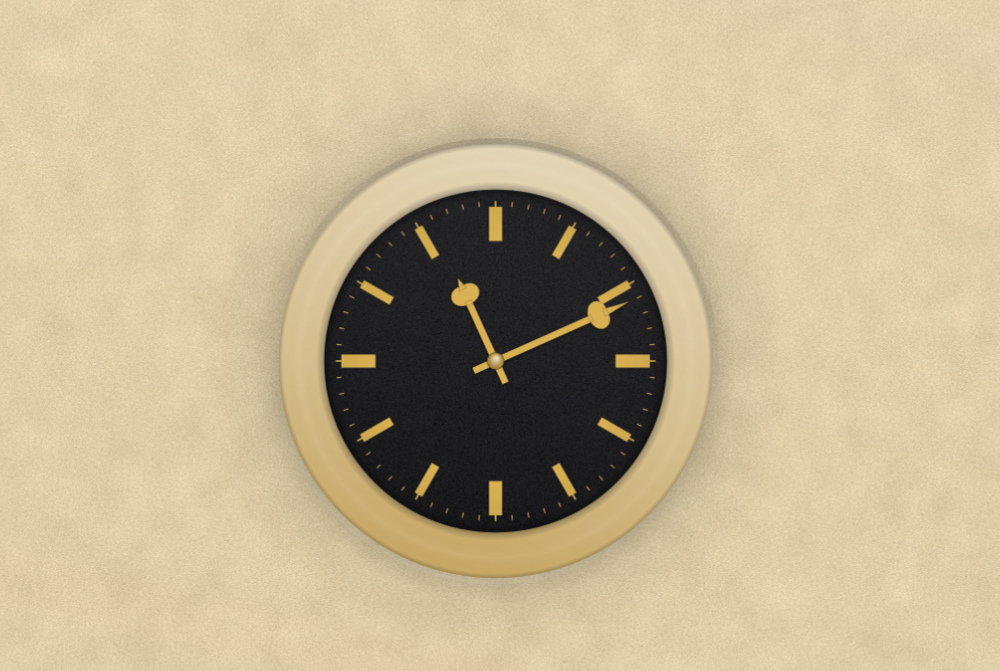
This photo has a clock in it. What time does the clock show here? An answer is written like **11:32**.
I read **11:11**
